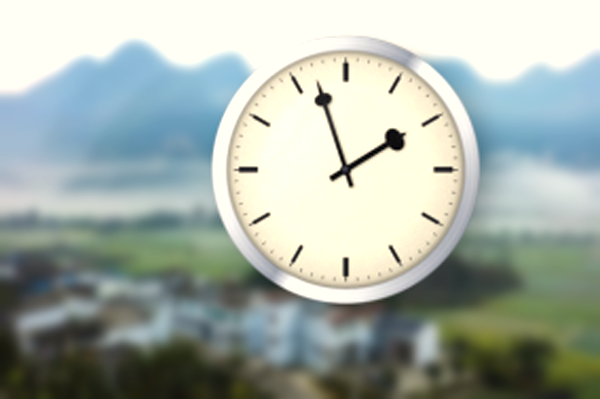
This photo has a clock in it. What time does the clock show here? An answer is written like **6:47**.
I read **1:57**
